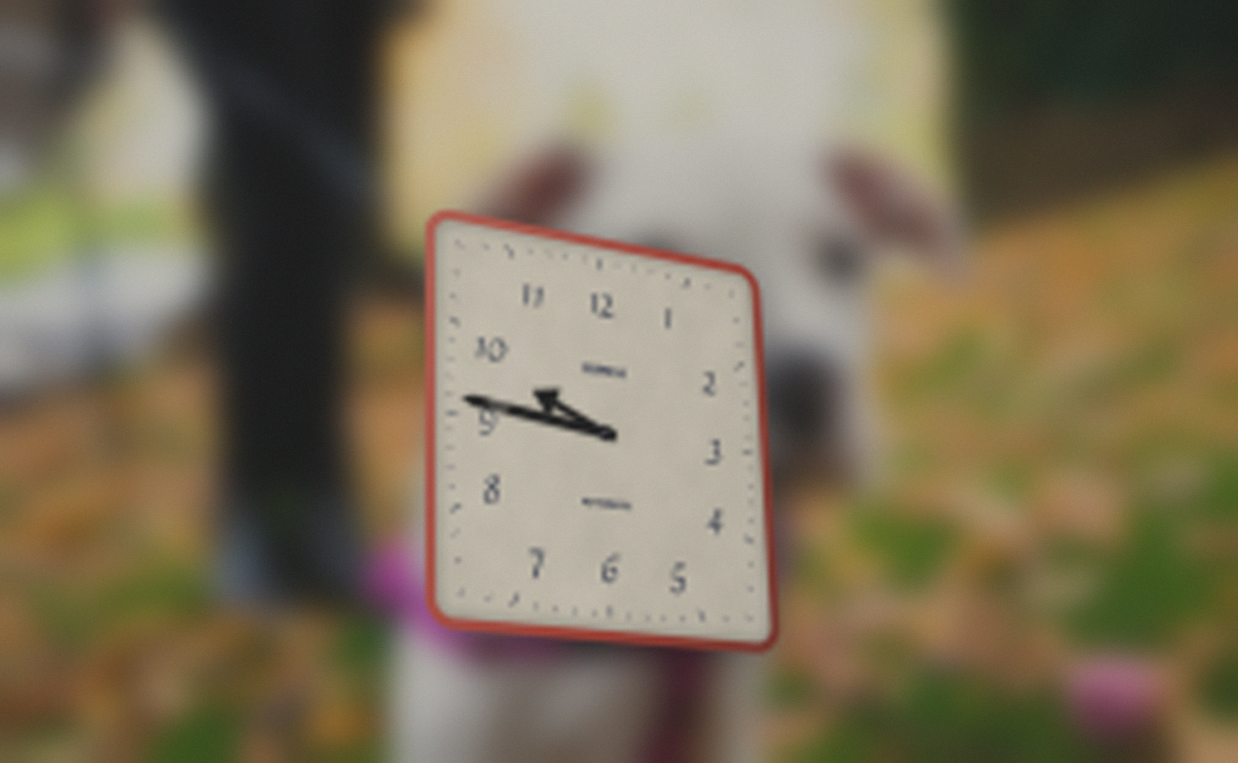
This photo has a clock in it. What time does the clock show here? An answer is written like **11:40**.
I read **9:46**
